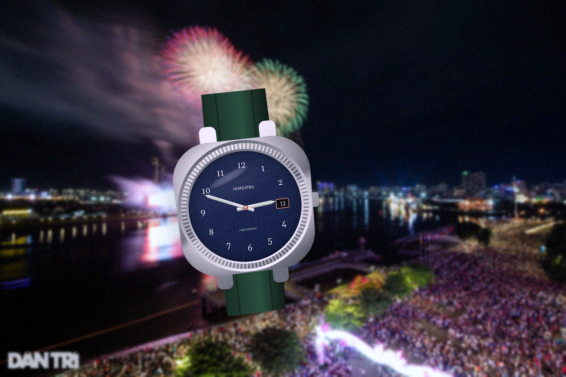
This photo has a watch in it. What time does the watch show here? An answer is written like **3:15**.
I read **2:49**
